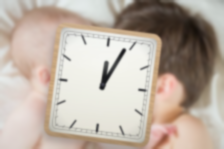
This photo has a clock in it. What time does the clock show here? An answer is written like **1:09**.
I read **12:04**
